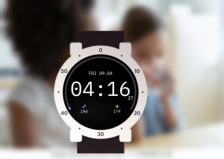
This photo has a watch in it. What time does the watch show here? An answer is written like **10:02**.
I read **4:16**
